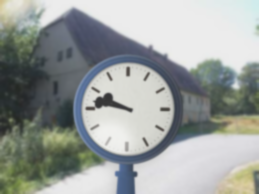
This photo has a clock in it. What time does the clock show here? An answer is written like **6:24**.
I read **9:47**
